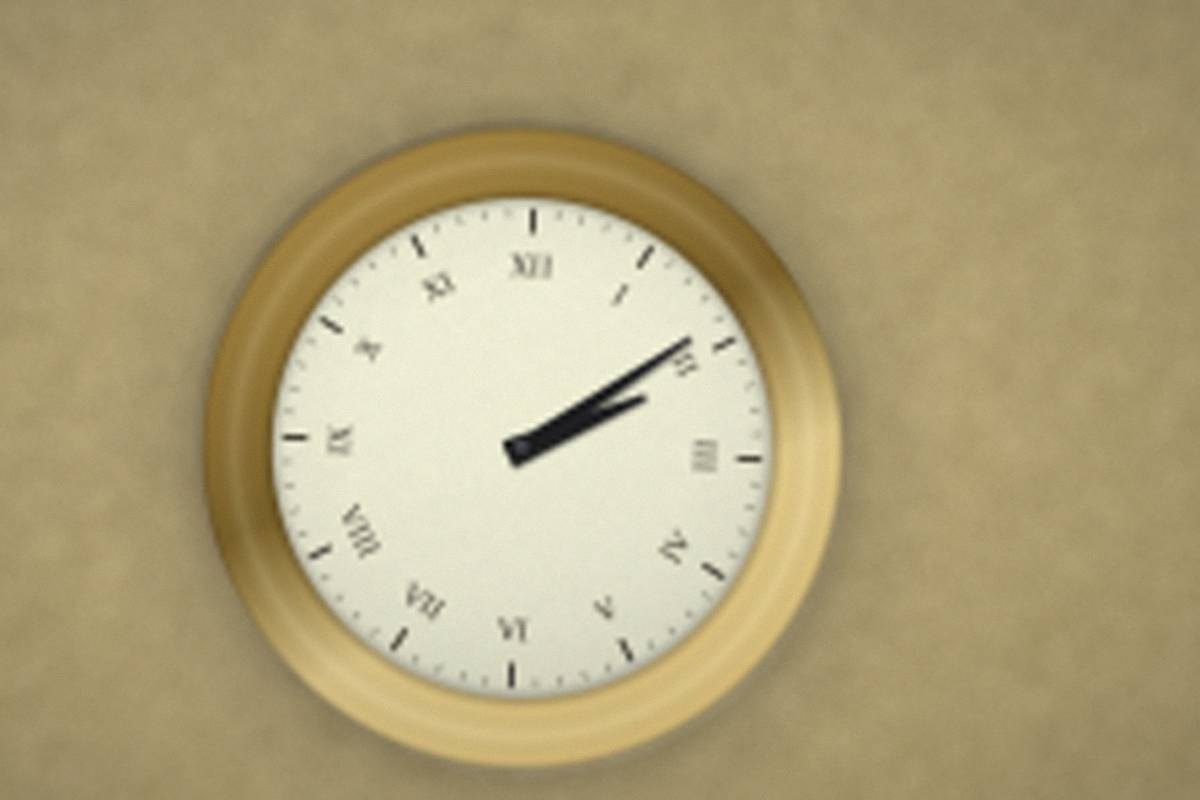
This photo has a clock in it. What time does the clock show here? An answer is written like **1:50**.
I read **2:09**
